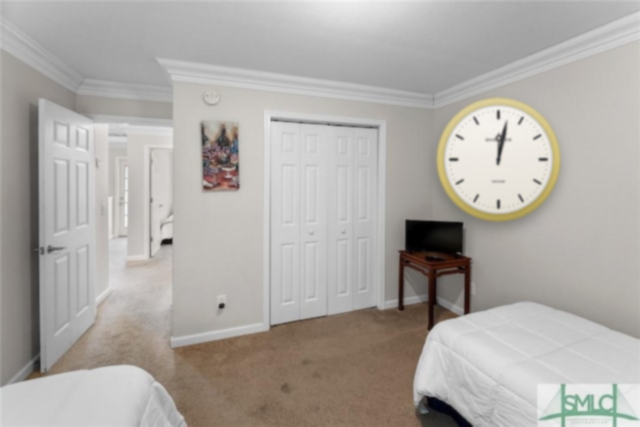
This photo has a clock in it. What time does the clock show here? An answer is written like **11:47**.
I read **12:02**
